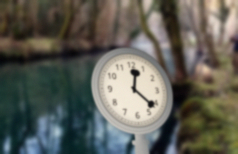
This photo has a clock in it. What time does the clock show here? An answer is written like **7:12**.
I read **12:22**
